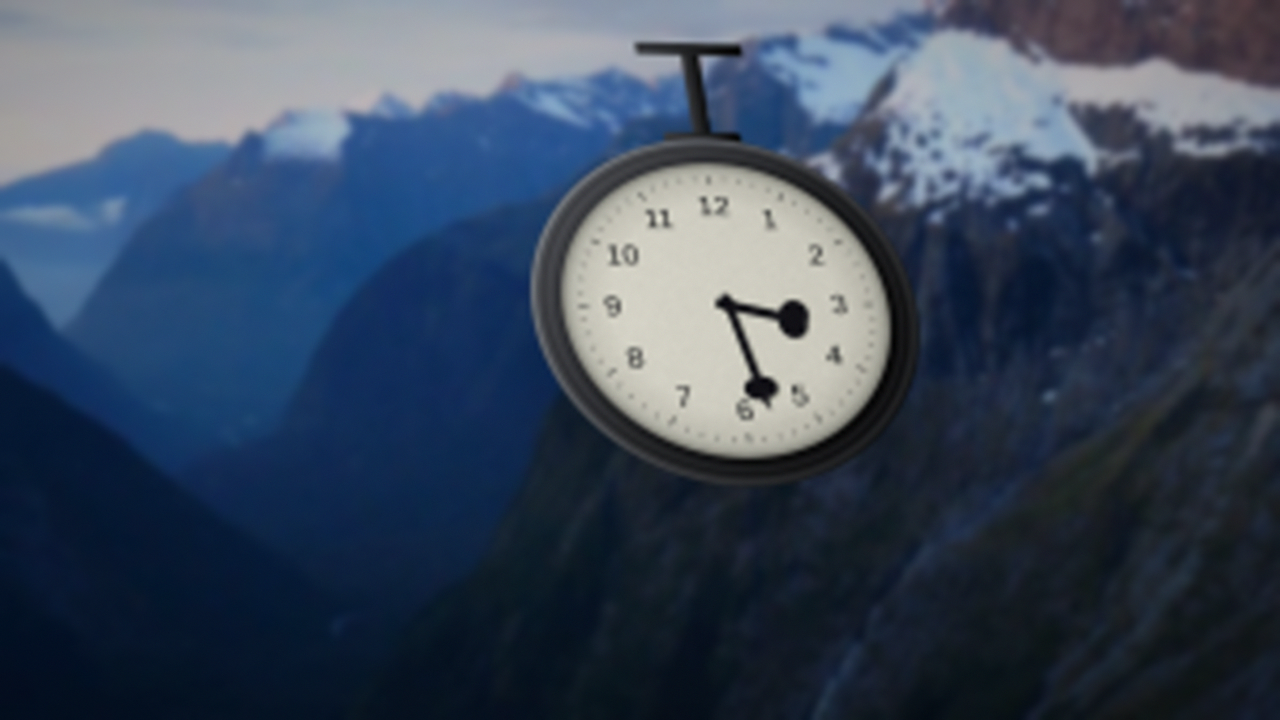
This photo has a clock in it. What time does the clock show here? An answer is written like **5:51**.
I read **3:28**
